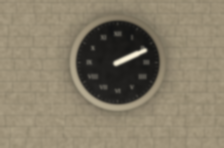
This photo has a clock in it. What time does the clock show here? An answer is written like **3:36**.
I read **2:11**
